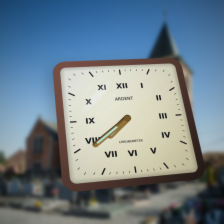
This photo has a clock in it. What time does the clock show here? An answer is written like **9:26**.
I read **7:39**
